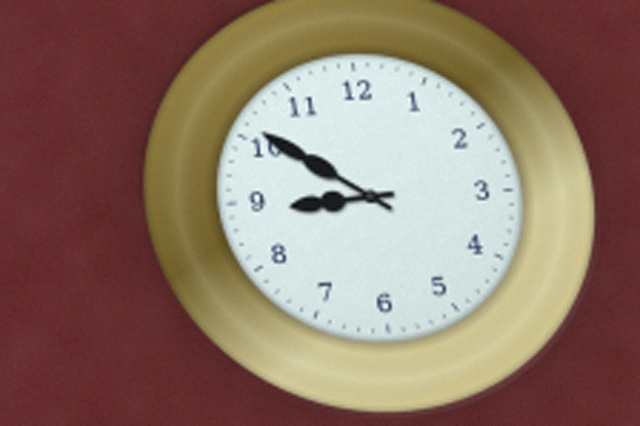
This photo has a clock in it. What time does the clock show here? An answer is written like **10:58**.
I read **8:51**
